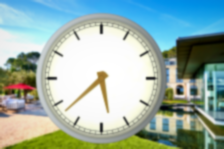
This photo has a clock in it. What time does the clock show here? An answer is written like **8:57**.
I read **5:38**
